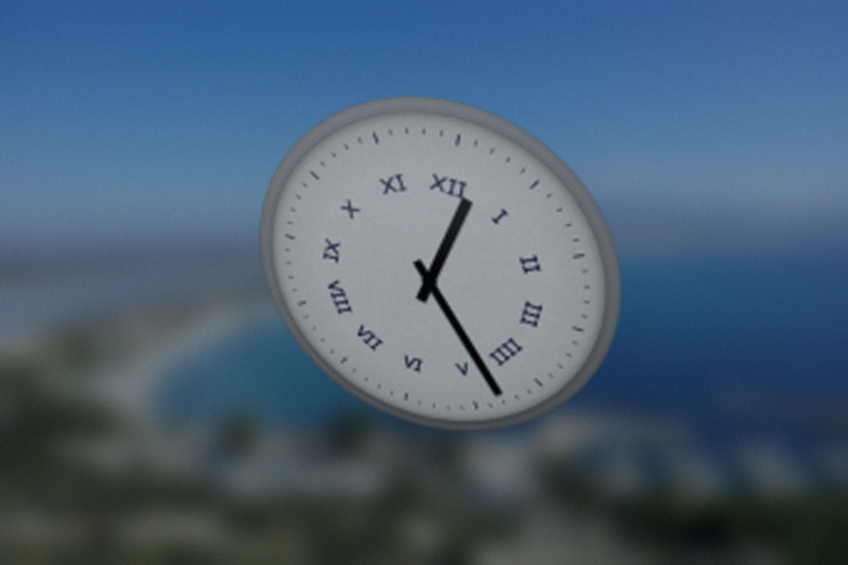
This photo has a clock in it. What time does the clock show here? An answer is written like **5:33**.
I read **12:23**
